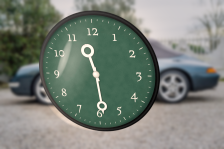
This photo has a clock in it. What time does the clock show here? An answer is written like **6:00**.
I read **11:29**
